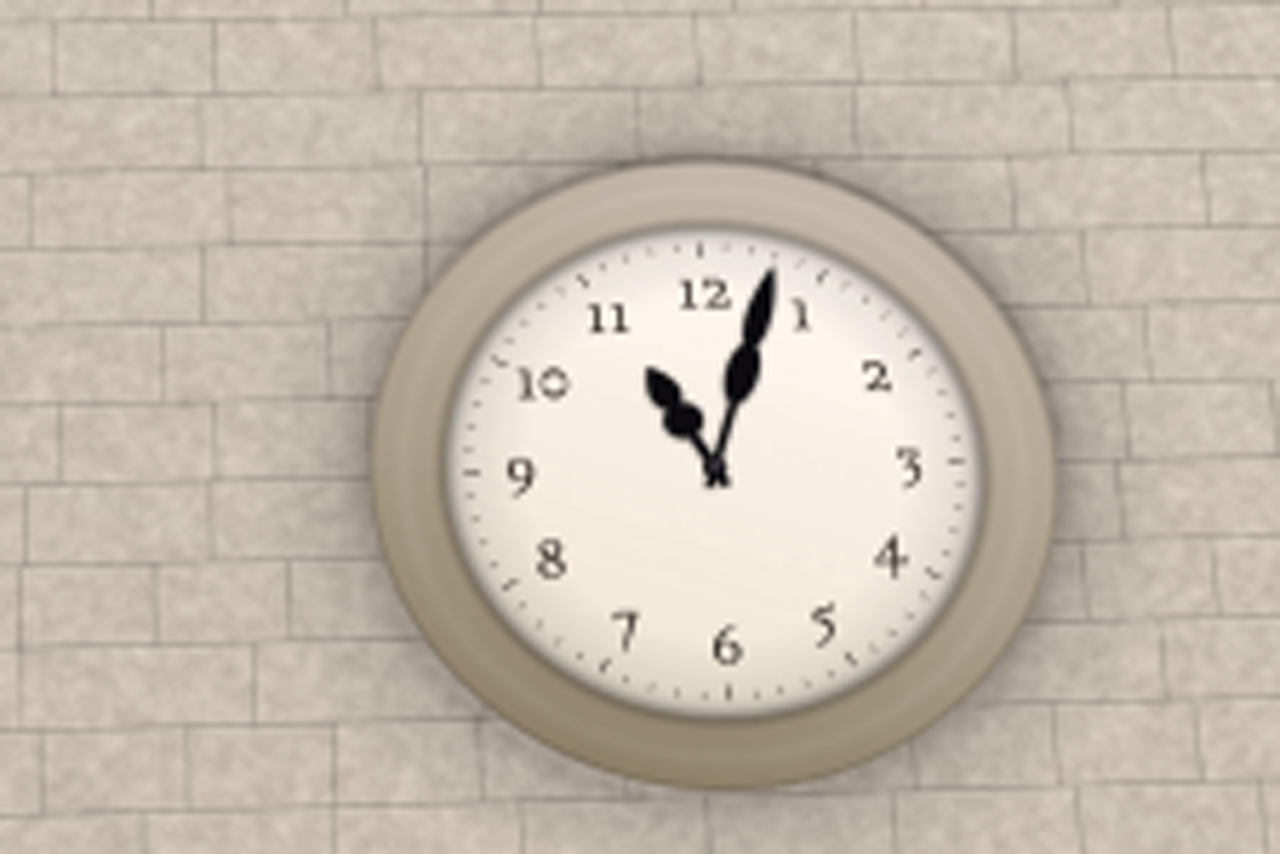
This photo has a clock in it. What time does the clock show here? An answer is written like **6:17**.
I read **11:03**
